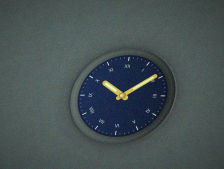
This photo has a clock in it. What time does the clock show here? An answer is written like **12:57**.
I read **10:09**
